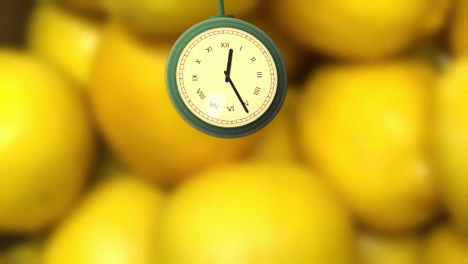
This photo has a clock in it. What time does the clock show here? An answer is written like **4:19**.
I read **12:26**
